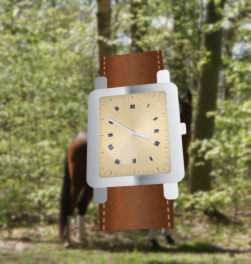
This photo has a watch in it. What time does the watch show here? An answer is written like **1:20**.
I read **3:51**
